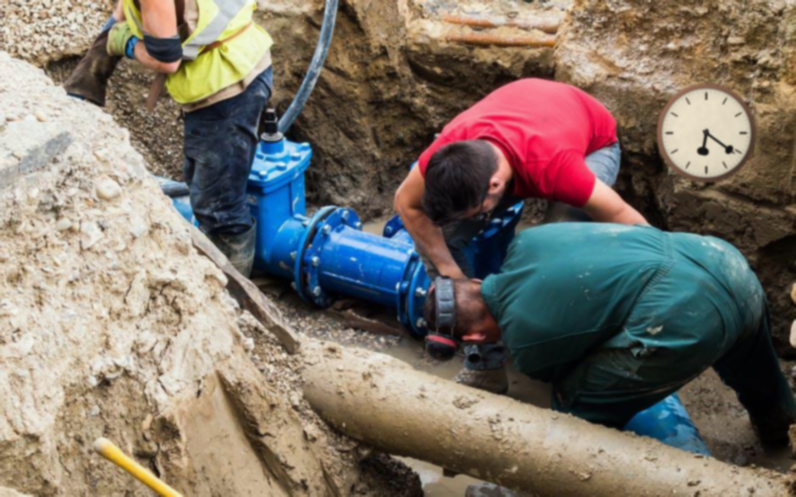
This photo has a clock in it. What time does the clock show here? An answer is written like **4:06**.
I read **6:21**
